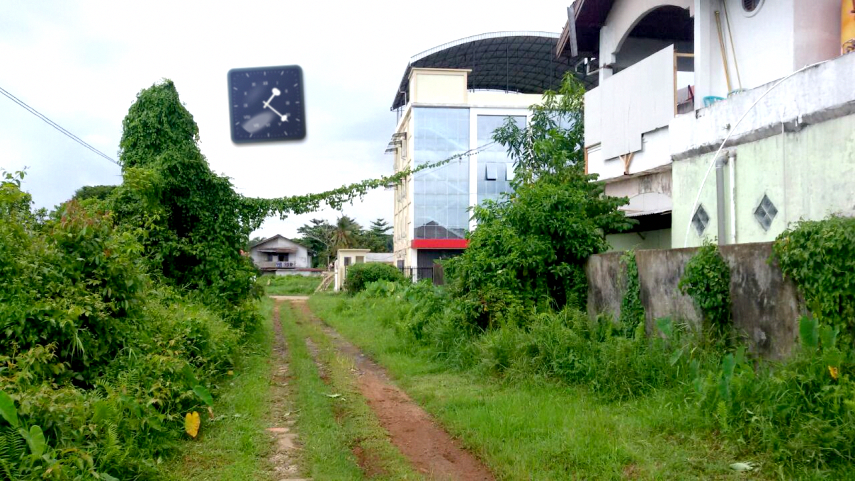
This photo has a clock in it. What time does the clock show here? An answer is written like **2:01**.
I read **1:22**
